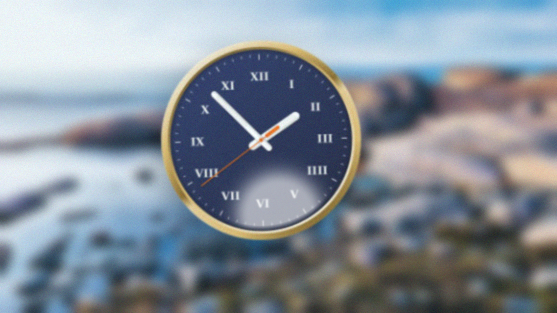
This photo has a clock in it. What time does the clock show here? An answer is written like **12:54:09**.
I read **1:52:39**
